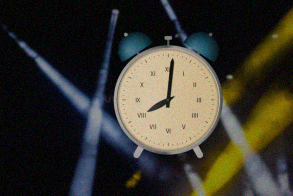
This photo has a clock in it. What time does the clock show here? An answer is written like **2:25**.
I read **8:01**
